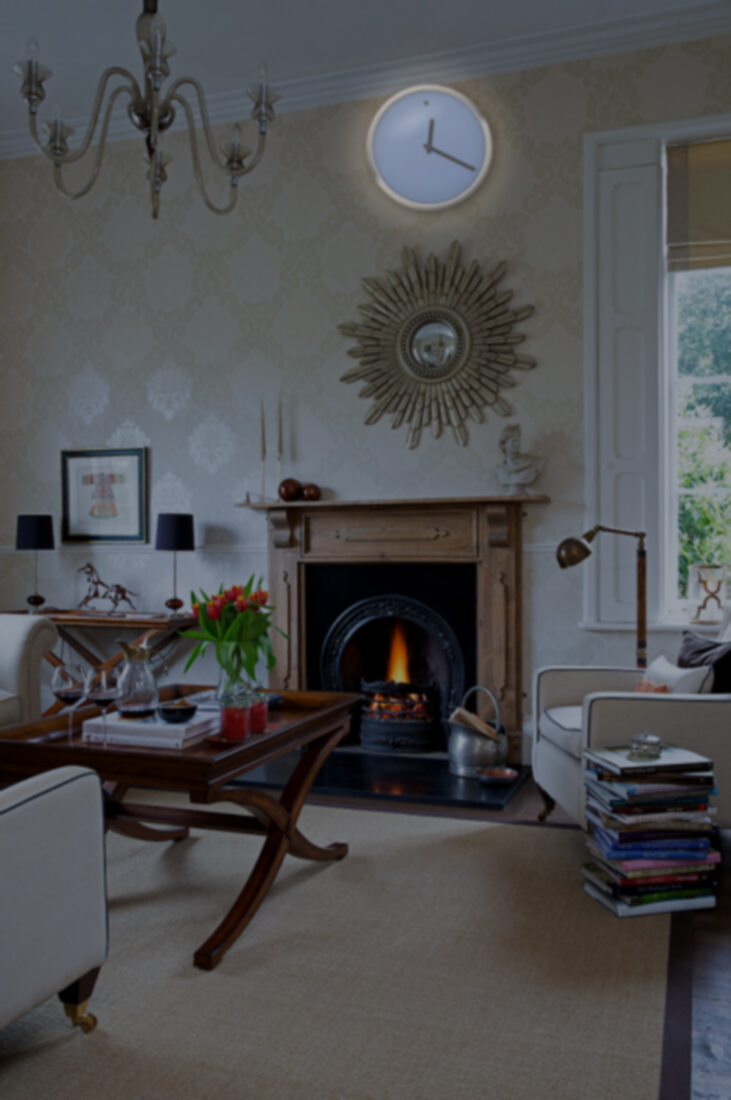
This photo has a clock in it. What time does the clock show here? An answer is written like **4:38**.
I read **12:20**
